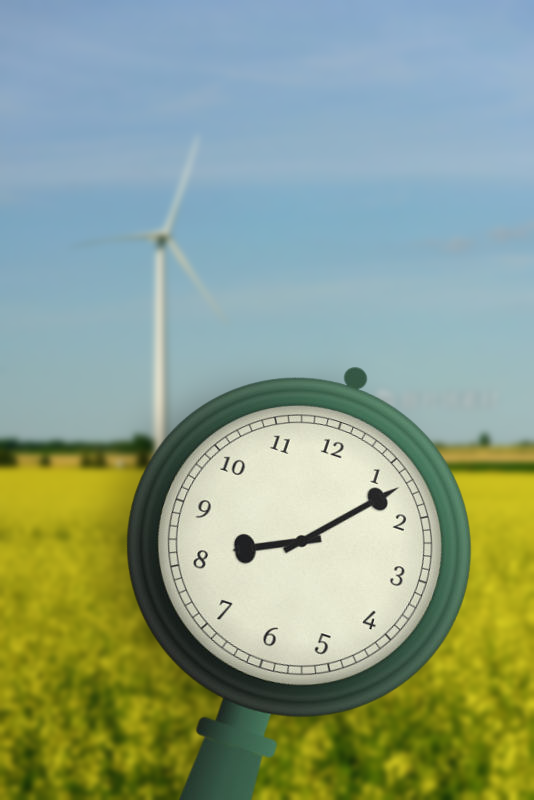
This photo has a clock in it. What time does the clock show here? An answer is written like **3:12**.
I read **8:07**
